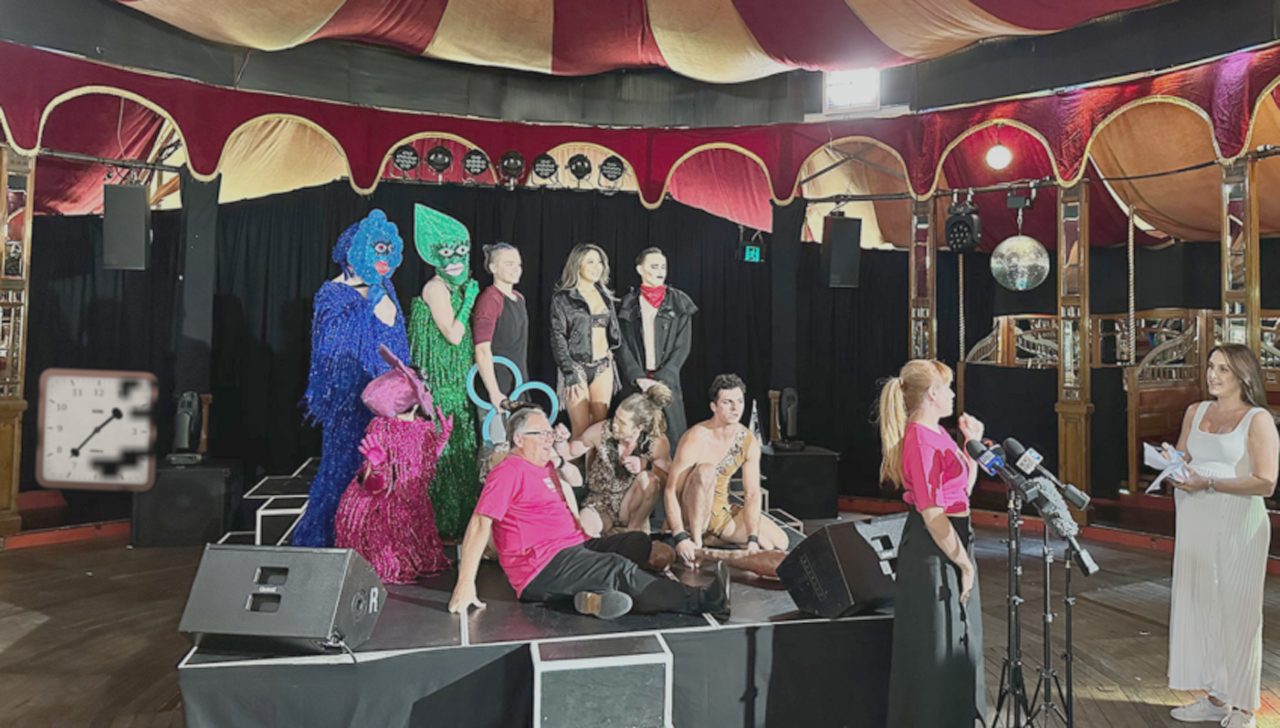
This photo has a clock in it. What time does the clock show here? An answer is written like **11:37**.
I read **1:37**
